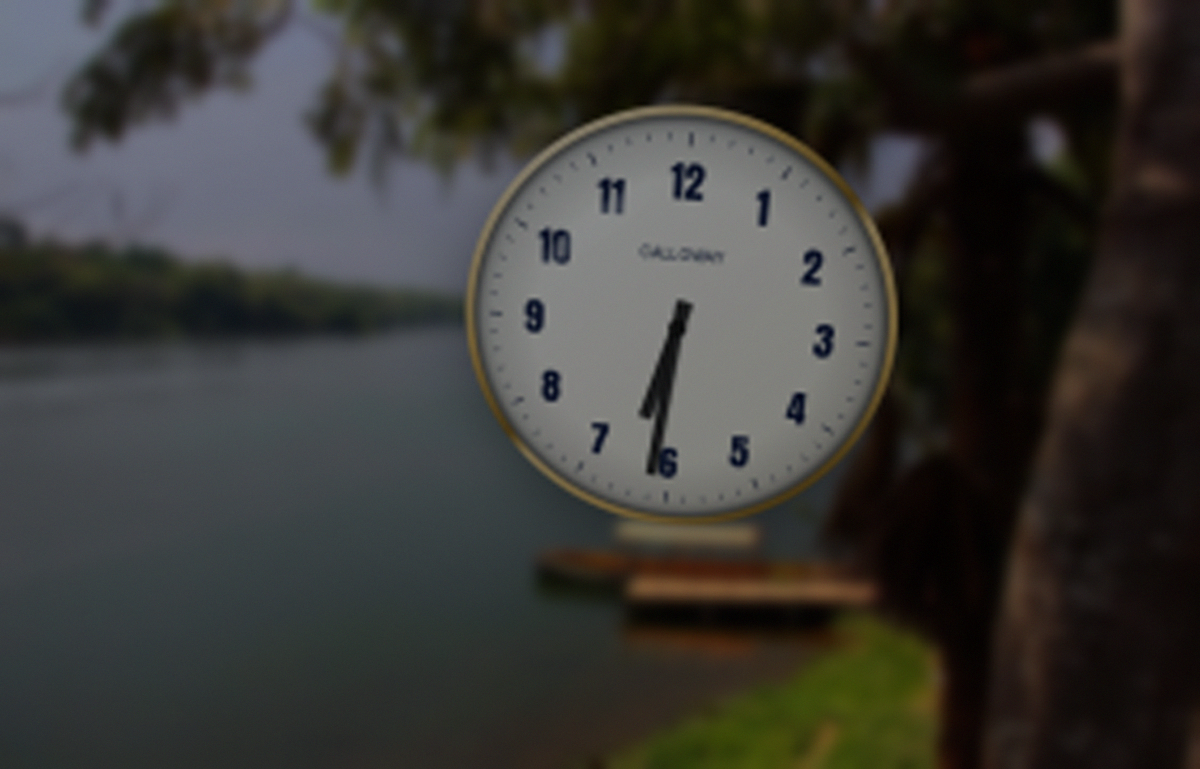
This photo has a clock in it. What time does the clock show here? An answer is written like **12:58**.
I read **6:31**
